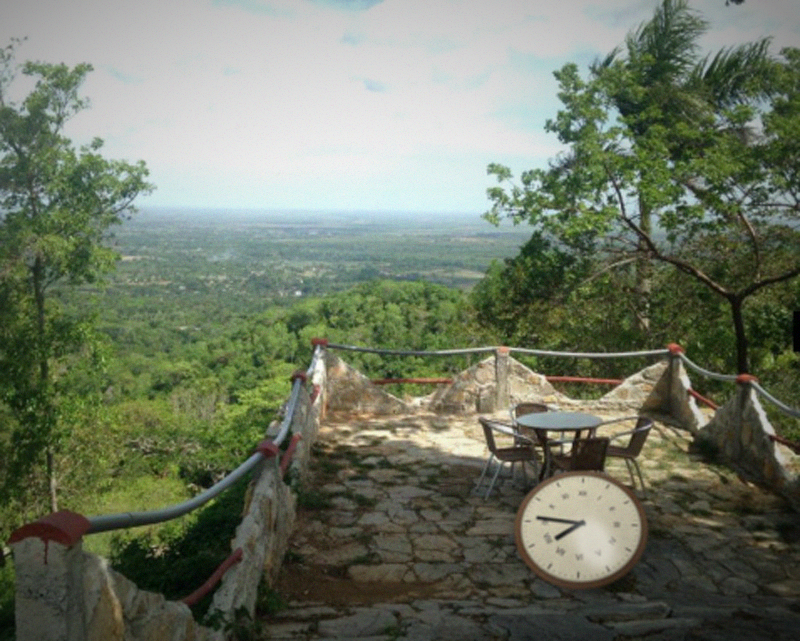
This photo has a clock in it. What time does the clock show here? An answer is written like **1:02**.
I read **7:46**
